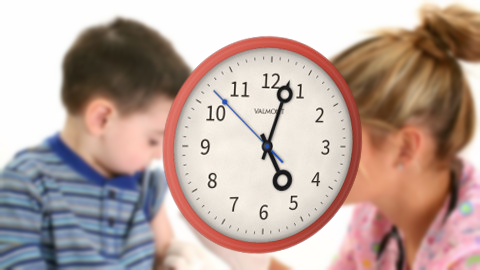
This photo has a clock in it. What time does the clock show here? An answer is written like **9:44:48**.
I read **5:02:52**
